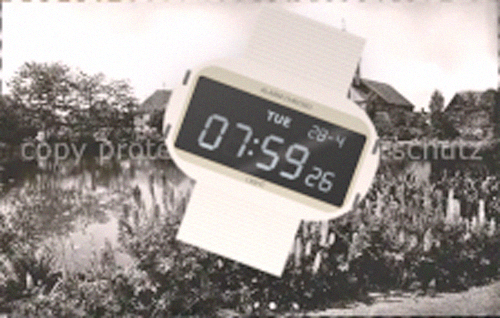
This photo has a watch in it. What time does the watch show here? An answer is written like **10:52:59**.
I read **7:59:26**
